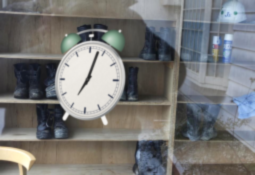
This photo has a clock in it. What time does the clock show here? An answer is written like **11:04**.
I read **7:03**
